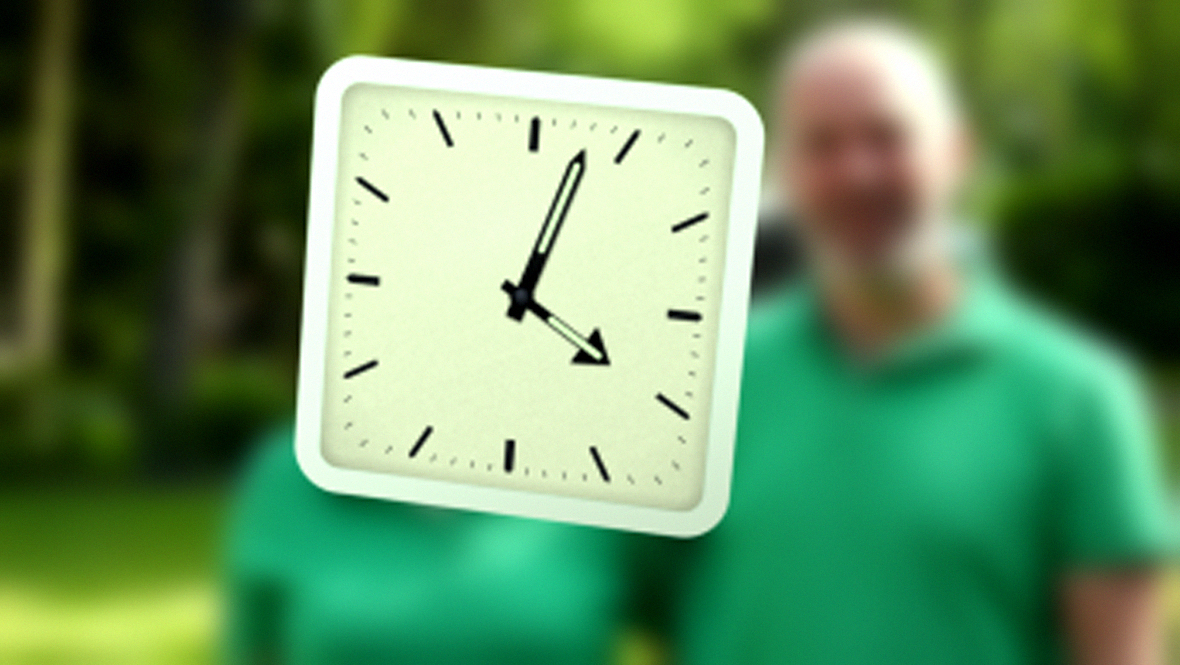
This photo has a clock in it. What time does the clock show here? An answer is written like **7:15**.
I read **4:03**
